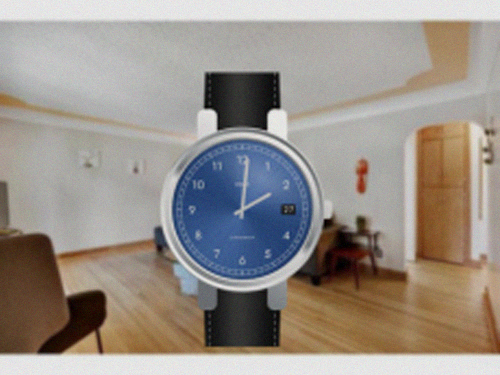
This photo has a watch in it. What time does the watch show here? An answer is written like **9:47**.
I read **2:01**
